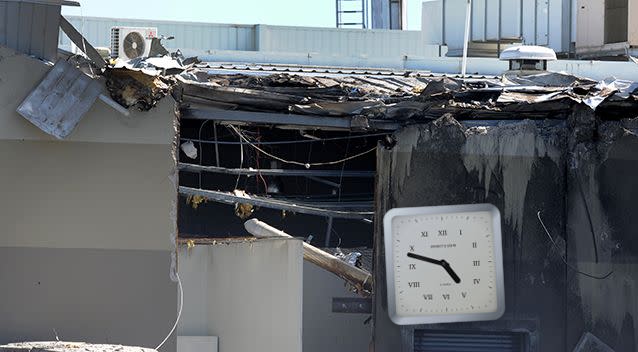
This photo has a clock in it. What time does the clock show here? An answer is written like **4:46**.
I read **4:48**
